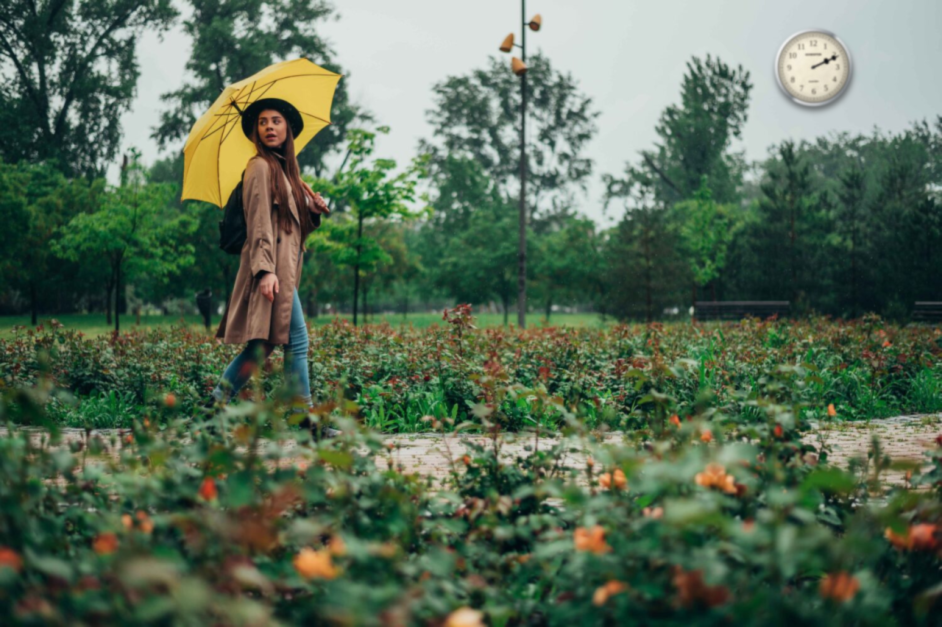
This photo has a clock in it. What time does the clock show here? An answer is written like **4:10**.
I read **2:11**
